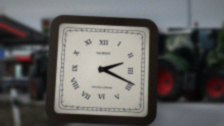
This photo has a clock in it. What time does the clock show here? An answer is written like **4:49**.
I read **2:19**
